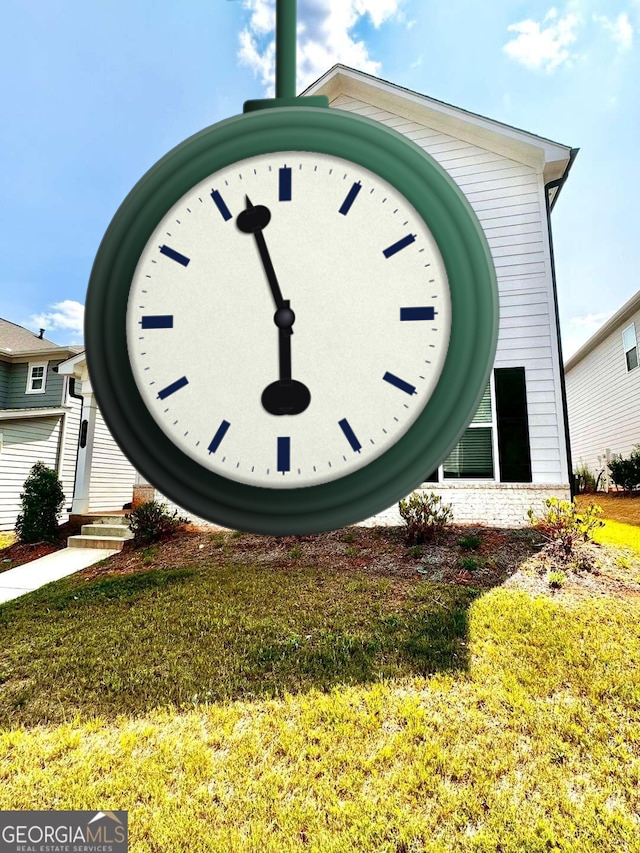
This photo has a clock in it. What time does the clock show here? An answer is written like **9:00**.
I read **5:57**
